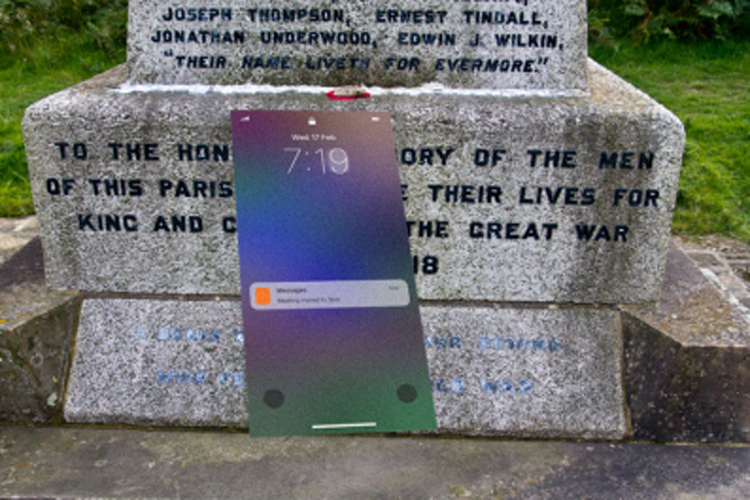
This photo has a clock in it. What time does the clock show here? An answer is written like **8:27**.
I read **7:19**
